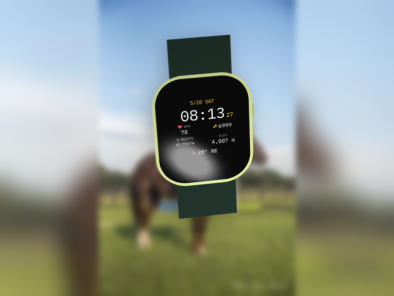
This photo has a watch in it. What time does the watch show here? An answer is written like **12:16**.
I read **8:13**
